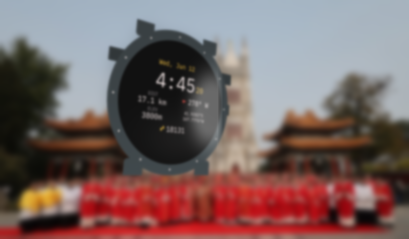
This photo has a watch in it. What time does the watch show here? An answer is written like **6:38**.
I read **4:45**
